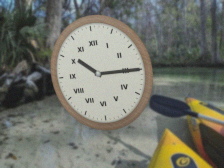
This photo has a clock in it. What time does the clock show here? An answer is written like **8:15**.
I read **10:15**
